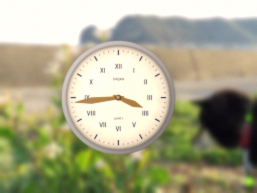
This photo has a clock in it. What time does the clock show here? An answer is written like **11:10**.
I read **3:44**
